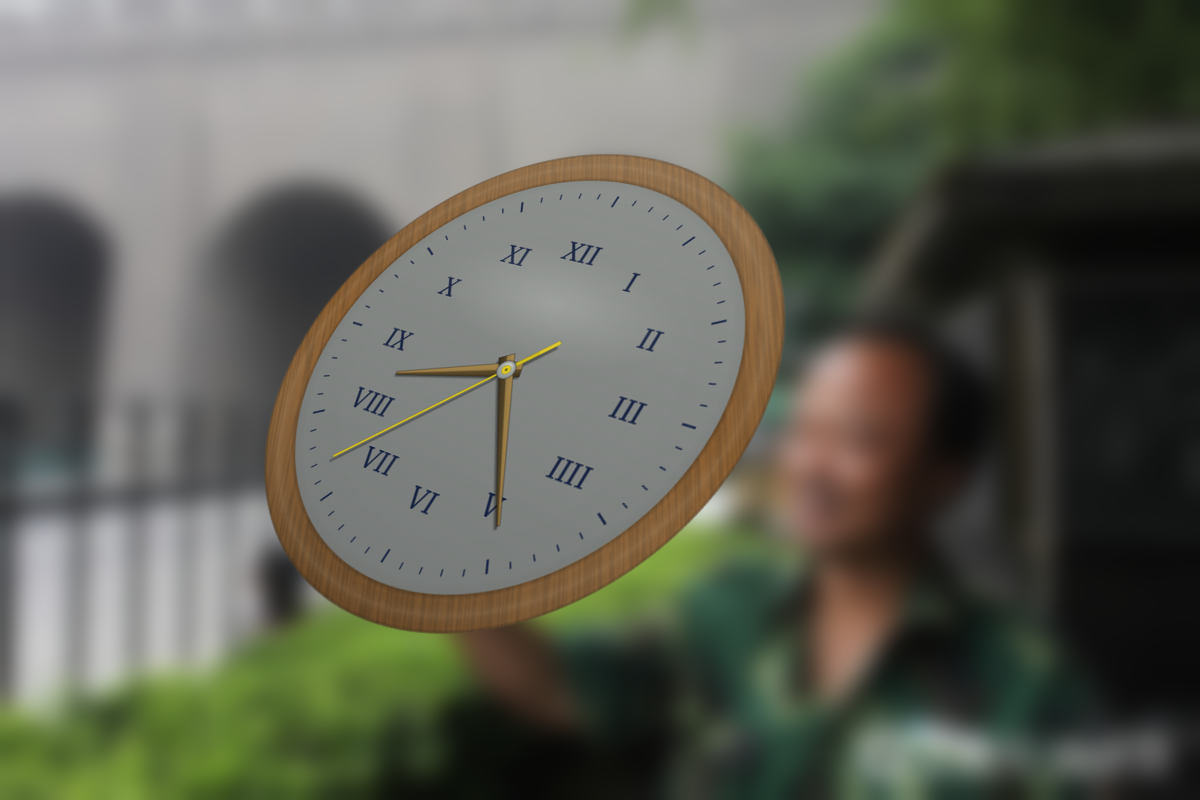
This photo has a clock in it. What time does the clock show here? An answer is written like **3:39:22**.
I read **8:24:37**
